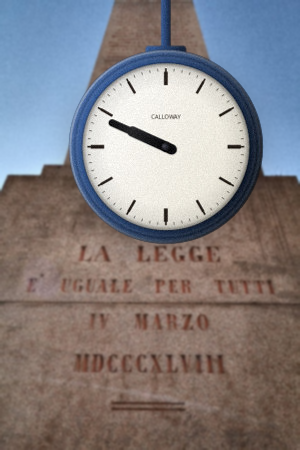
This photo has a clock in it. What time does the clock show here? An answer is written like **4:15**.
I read **9:49**
